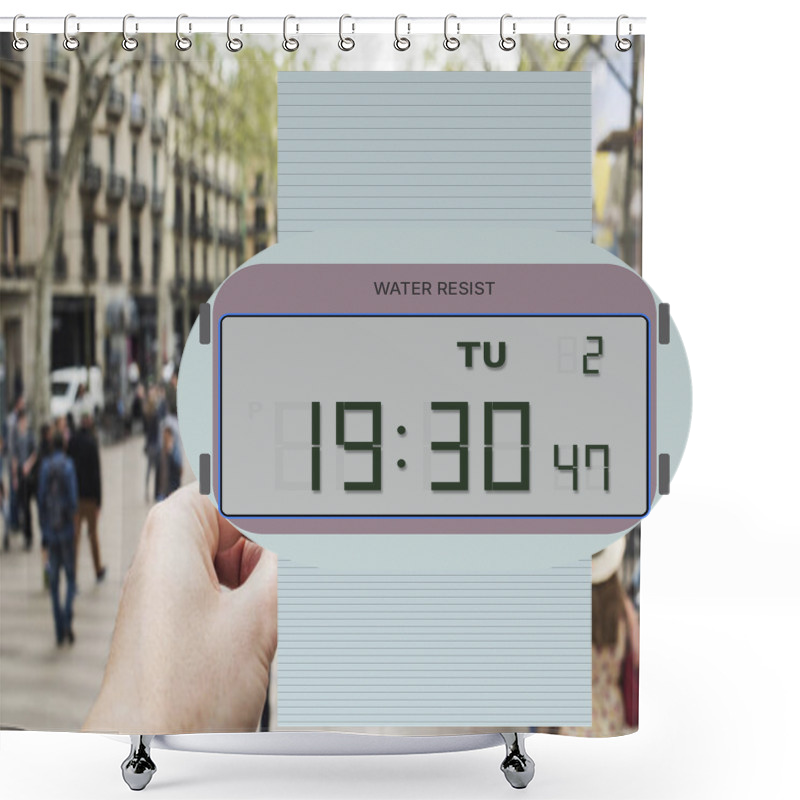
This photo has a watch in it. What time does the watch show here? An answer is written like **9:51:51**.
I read **19:30:47**
